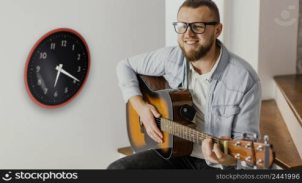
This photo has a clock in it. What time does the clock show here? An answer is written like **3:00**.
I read **6:19**
